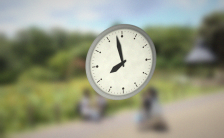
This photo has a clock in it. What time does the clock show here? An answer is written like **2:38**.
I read **7:58**
